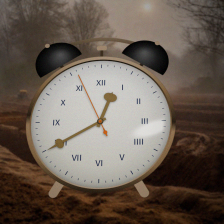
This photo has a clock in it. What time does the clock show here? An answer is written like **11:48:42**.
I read **12:39:56**
